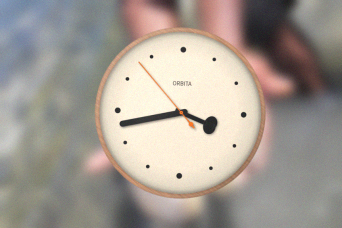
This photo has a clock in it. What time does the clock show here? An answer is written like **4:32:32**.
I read **3:42:53**
